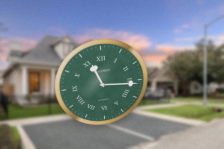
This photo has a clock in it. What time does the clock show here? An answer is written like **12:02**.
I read **11:16**
